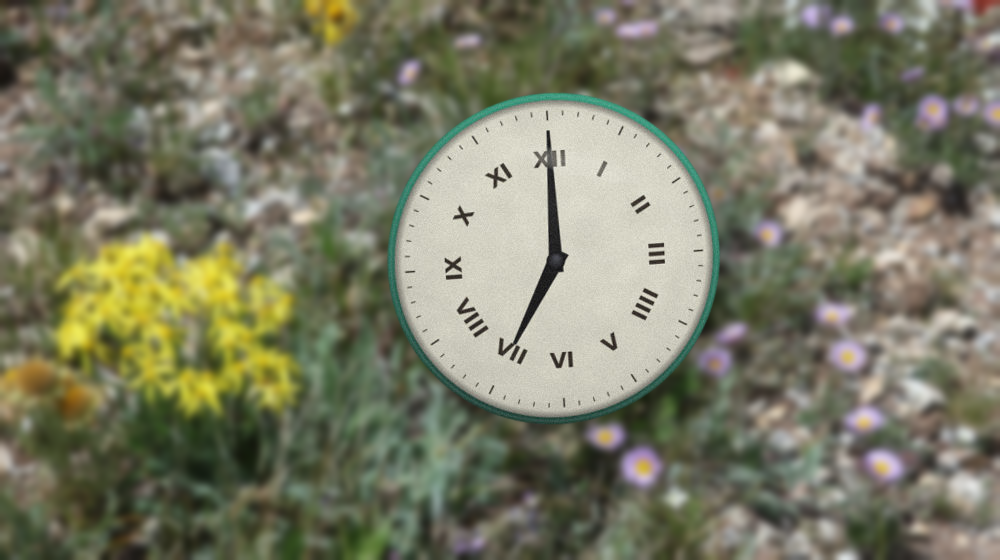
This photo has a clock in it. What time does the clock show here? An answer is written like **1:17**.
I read **7:00**
